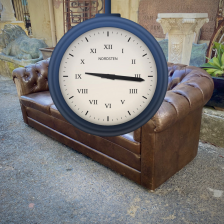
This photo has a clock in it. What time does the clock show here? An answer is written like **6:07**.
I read **9:16**
